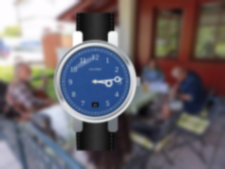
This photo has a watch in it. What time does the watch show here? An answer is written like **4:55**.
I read **3:14**
